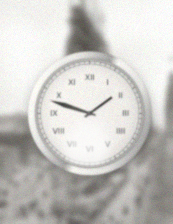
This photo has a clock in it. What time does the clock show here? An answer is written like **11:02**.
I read **1:48**
